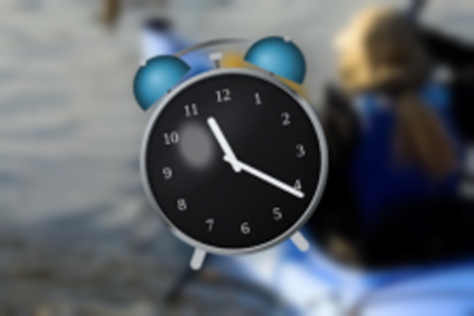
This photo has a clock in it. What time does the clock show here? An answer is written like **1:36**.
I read **11:21**
